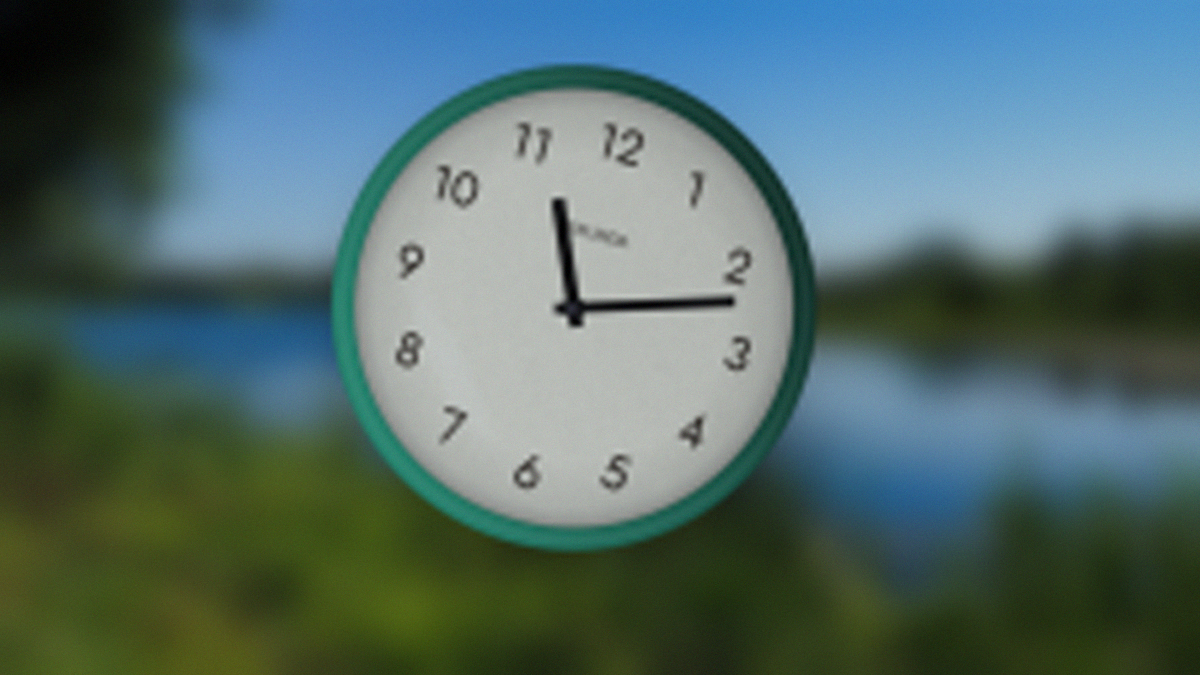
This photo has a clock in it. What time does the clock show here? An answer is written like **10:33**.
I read **11:12**
